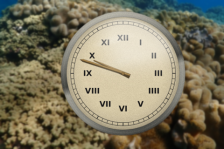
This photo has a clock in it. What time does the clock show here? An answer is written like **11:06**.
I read **9:48**
